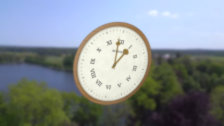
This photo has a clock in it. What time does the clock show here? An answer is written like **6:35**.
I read **12:59**
